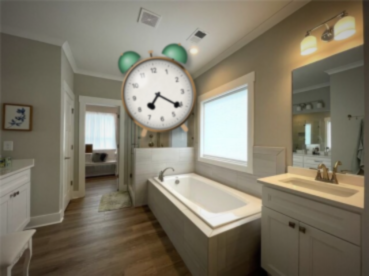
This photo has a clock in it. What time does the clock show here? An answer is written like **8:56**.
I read **7:21**
